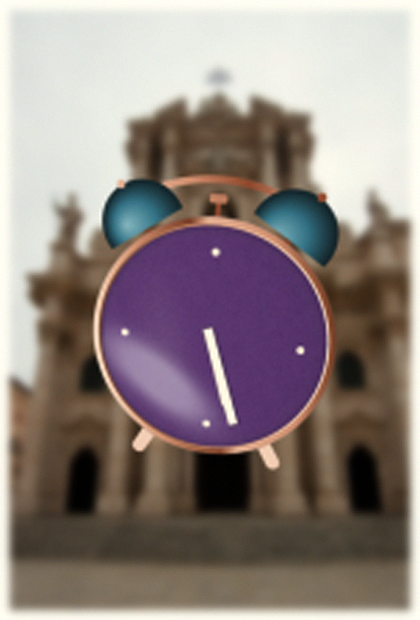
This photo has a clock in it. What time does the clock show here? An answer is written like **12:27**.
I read **5:27**
